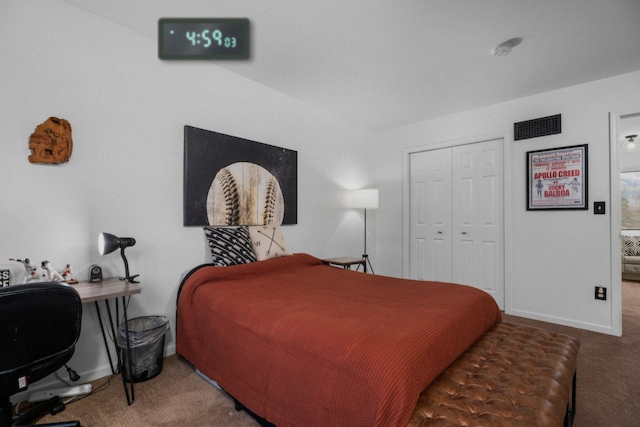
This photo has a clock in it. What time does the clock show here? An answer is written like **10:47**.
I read **4:59**
